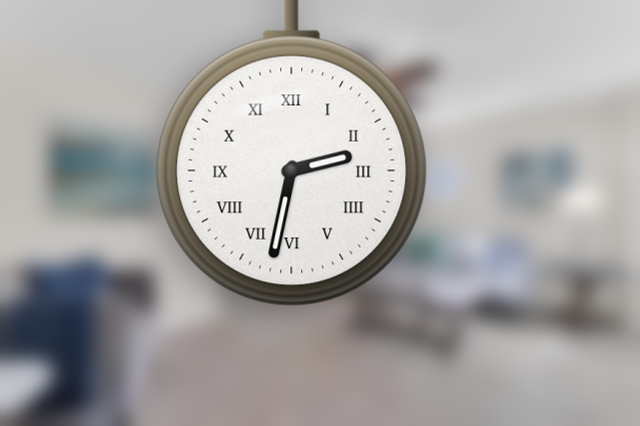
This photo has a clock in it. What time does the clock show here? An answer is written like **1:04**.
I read **2:32**
